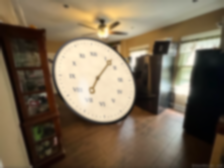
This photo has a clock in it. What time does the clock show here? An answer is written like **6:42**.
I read **7:07**
